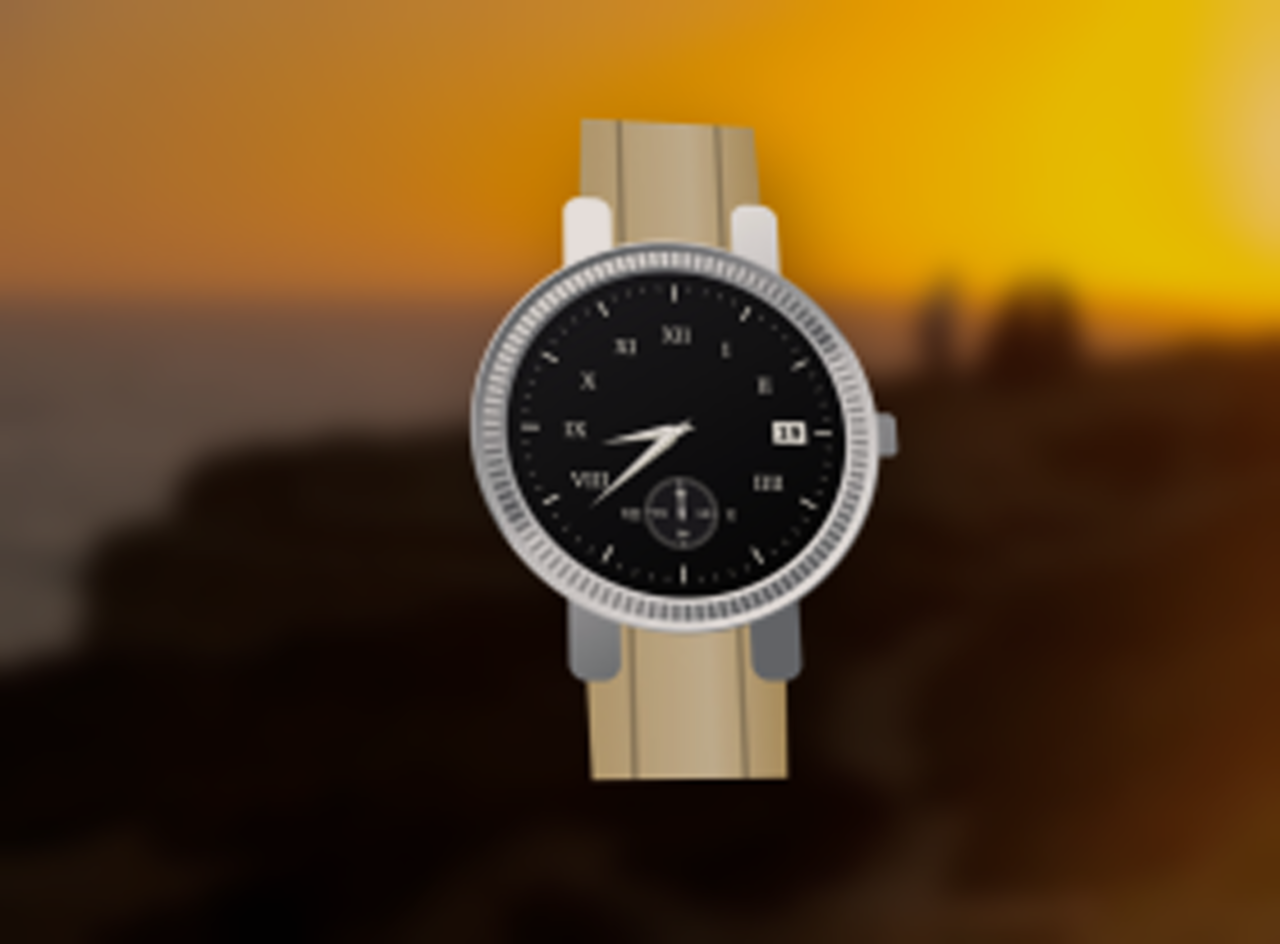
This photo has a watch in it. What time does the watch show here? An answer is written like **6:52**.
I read **8:38**
